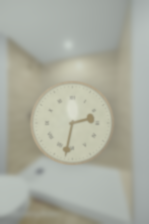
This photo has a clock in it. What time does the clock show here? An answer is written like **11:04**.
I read **2:32**
